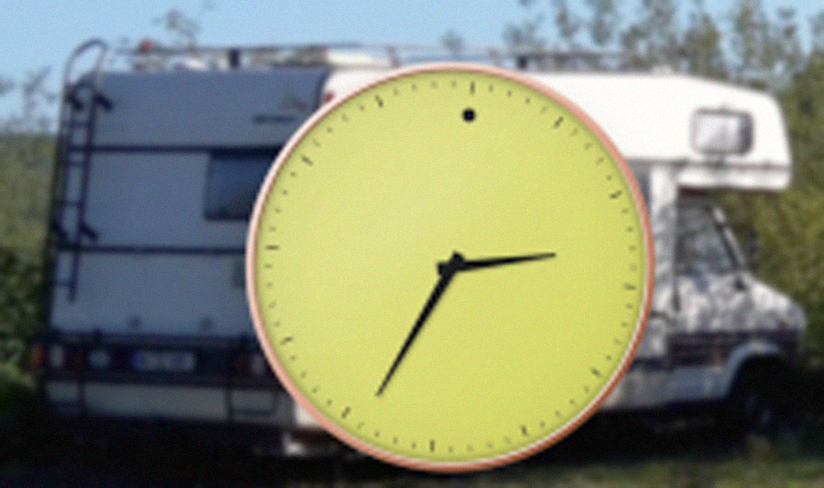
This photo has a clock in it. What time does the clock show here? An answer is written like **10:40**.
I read **2:34**
